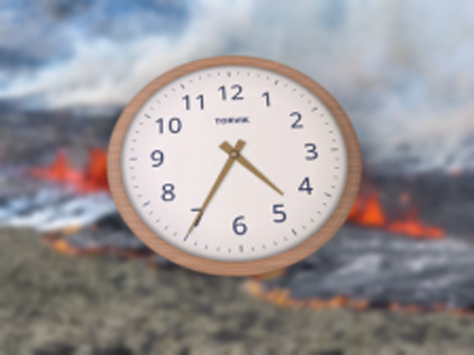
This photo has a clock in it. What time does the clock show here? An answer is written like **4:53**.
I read **4:35**
